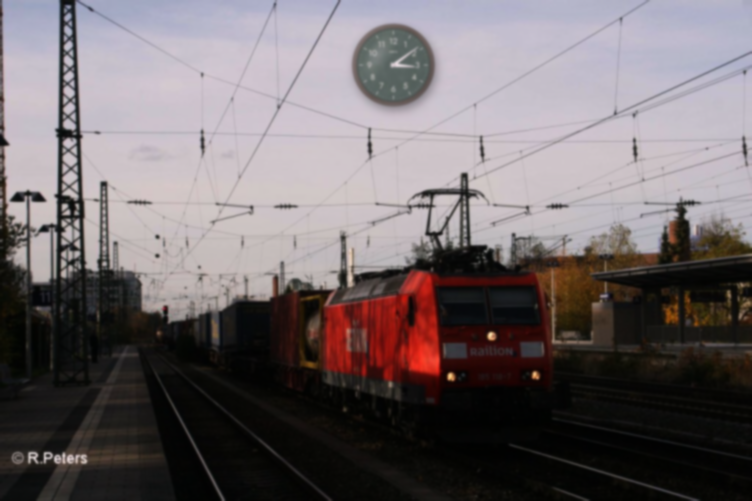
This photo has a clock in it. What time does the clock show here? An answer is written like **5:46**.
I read **3:09**
